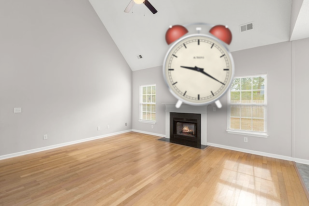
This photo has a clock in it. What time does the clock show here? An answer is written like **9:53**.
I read **9:20**
